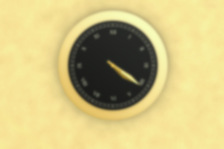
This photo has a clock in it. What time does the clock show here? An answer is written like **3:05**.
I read **4:21**
